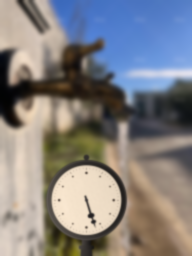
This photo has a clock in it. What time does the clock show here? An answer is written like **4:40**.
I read **5:27**
